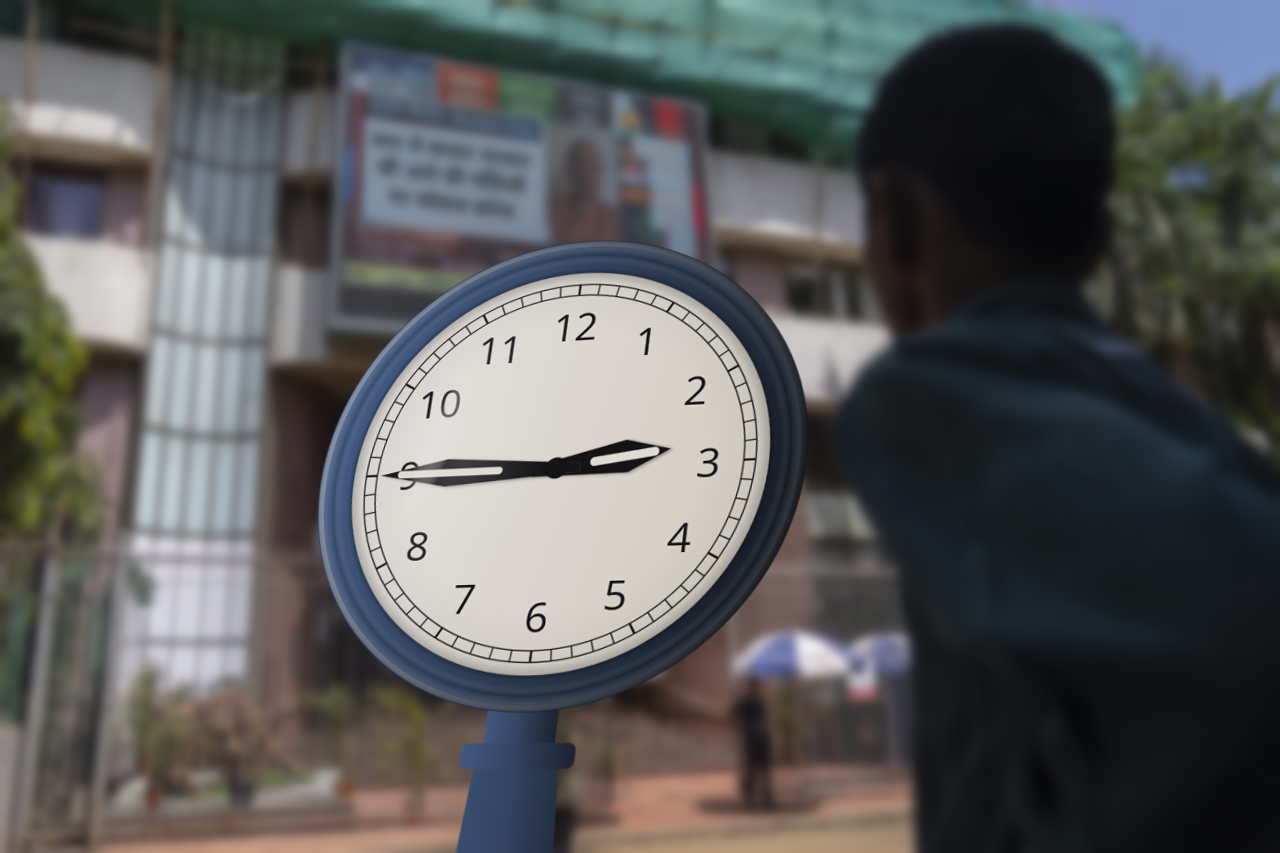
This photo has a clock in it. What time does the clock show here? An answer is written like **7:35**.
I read **2:45**
